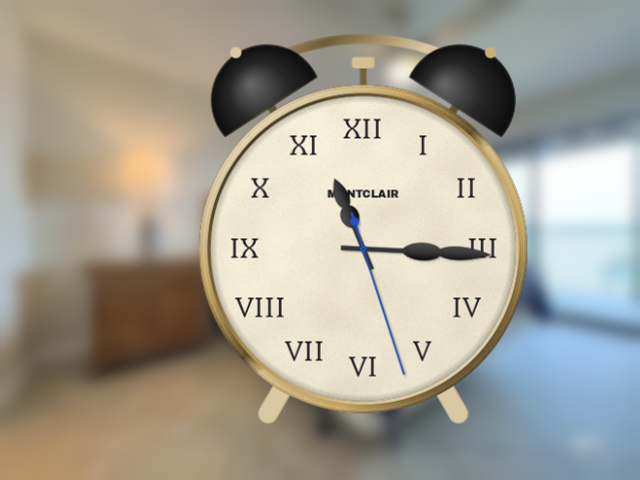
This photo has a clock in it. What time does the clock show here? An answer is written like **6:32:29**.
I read **11:15:27**
